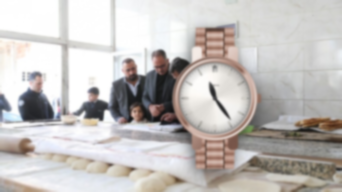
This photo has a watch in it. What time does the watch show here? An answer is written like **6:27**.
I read **11:24**
